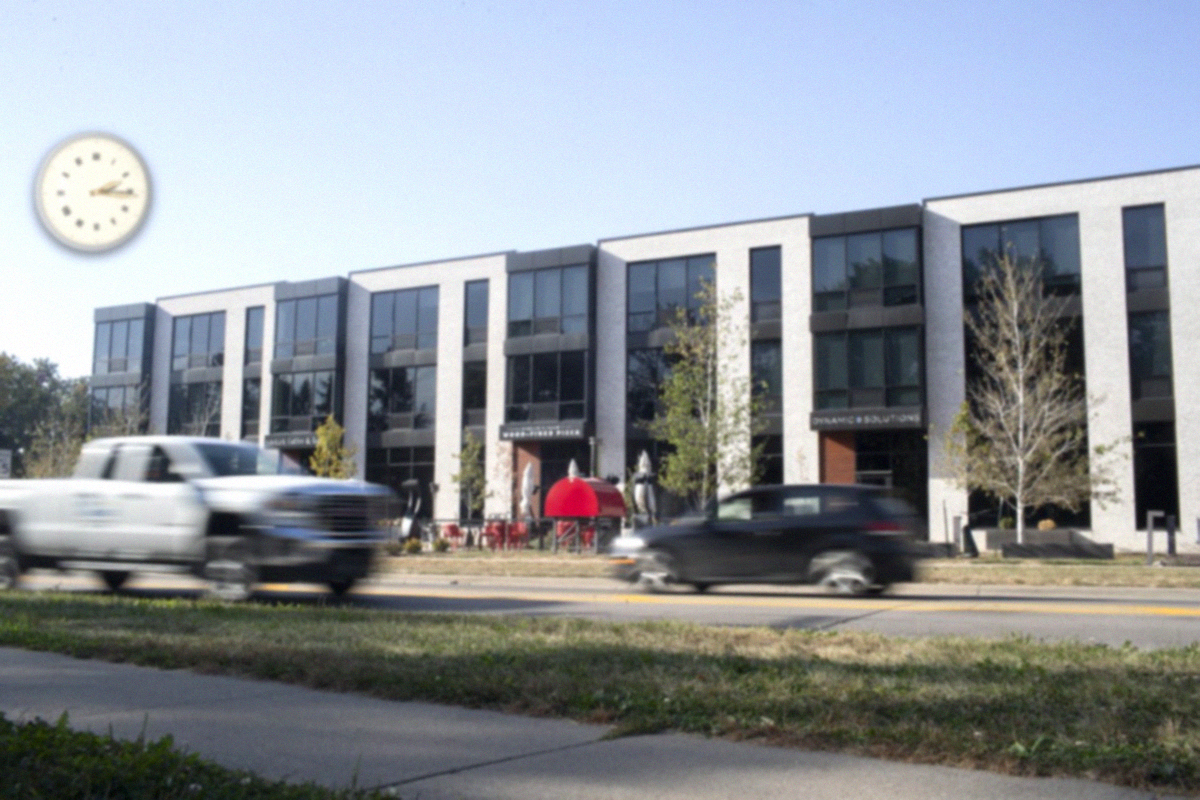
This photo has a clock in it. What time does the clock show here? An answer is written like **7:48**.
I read **2:16**
